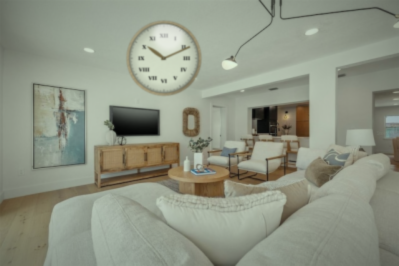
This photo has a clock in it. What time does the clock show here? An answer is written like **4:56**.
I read **10:11**
